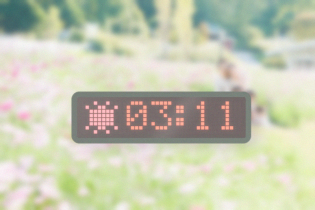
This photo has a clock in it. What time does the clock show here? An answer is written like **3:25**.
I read **3:11**
